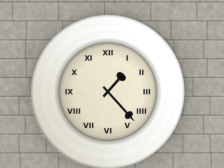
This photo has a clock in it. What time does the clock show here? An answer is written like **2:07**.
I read **1:23**
